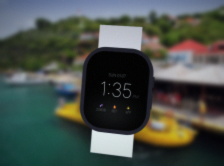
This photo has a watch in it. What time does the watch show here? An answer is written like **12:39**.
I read **1:35**
